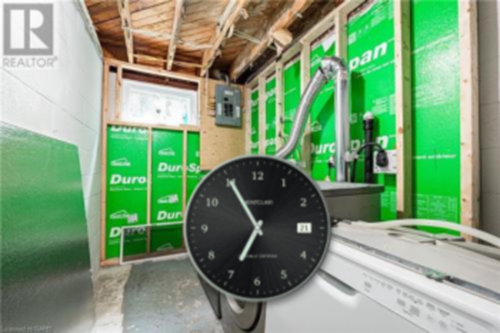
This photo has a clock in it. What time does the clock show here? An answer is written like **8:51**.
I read **6:55**
